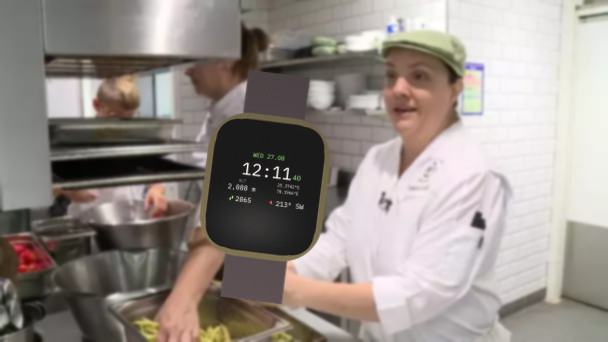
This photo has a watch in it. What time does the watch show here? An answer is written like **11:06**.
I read **12:11**
